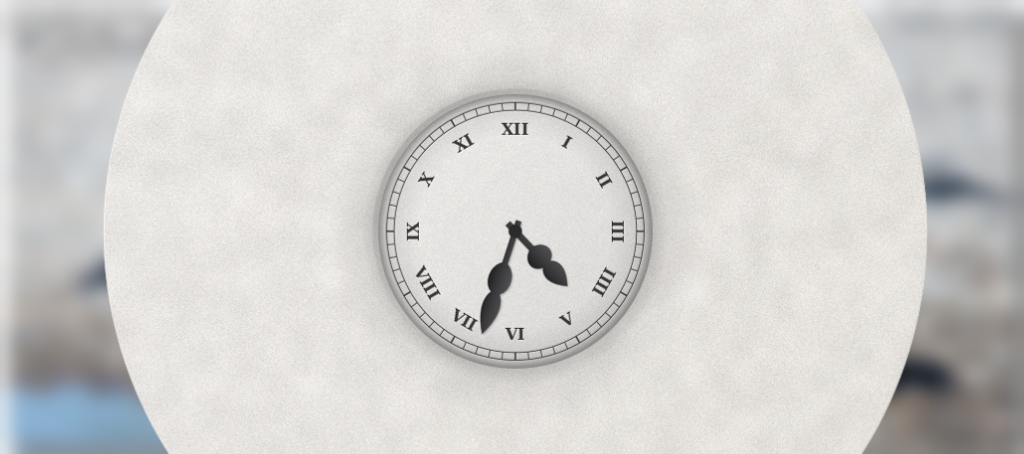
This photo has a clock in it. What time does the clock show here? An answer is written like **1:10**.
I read **4:33**
